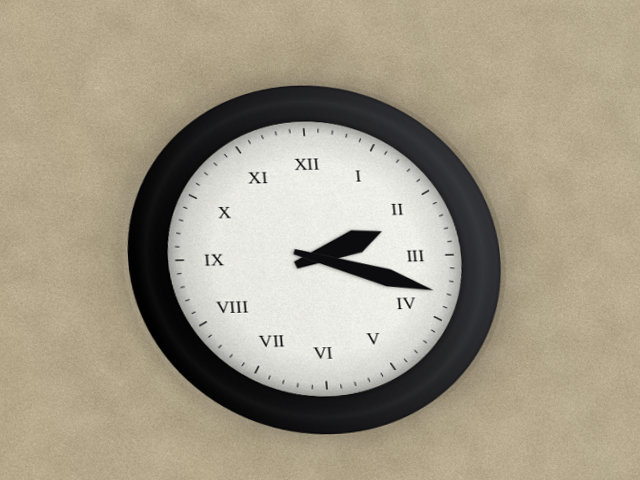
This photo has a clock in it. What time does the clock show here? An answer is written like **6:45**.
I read **2:18**
